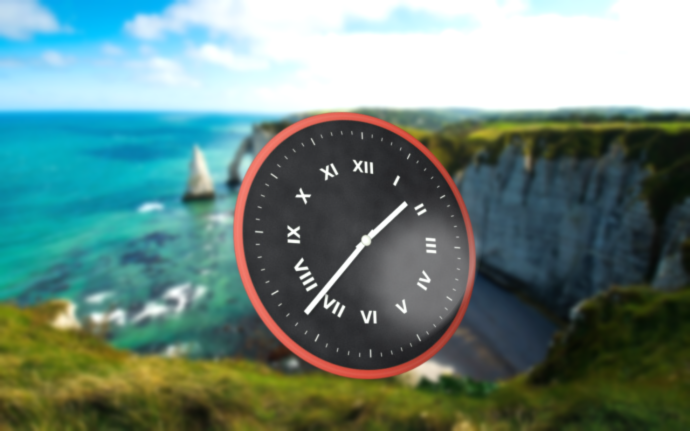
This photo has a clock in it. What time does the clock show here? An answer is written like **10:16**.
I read **1:37**
